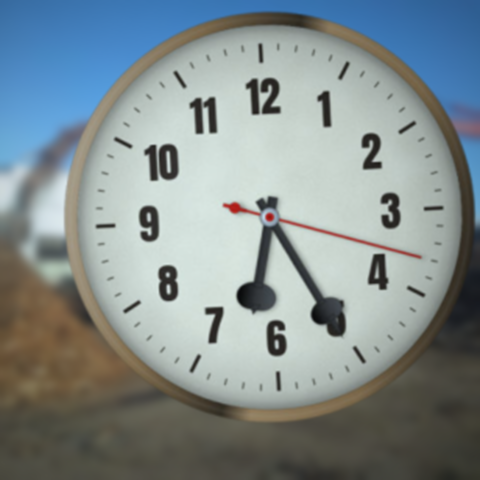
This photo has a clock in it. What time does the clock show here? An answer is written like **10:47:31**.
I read **6:25:18**
